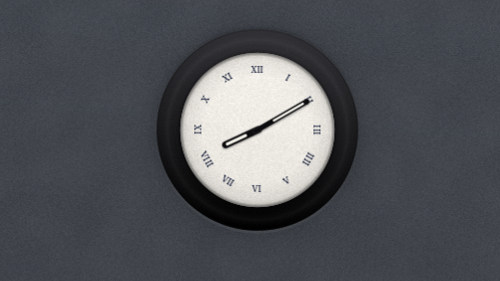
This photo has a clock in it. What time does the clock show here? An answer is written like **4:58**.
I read **8:10**
